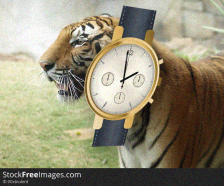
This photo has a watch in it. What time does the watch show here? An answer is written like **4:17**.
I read **1:59**
